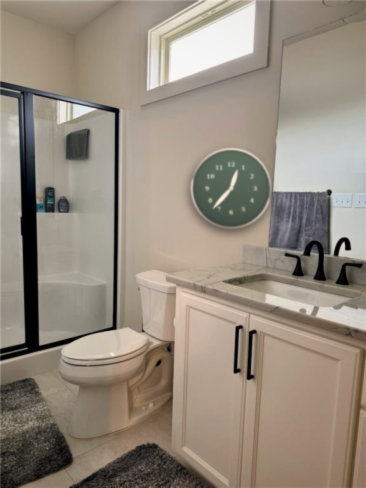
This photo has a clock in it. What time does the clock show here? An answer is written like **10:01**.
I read **12:37**
